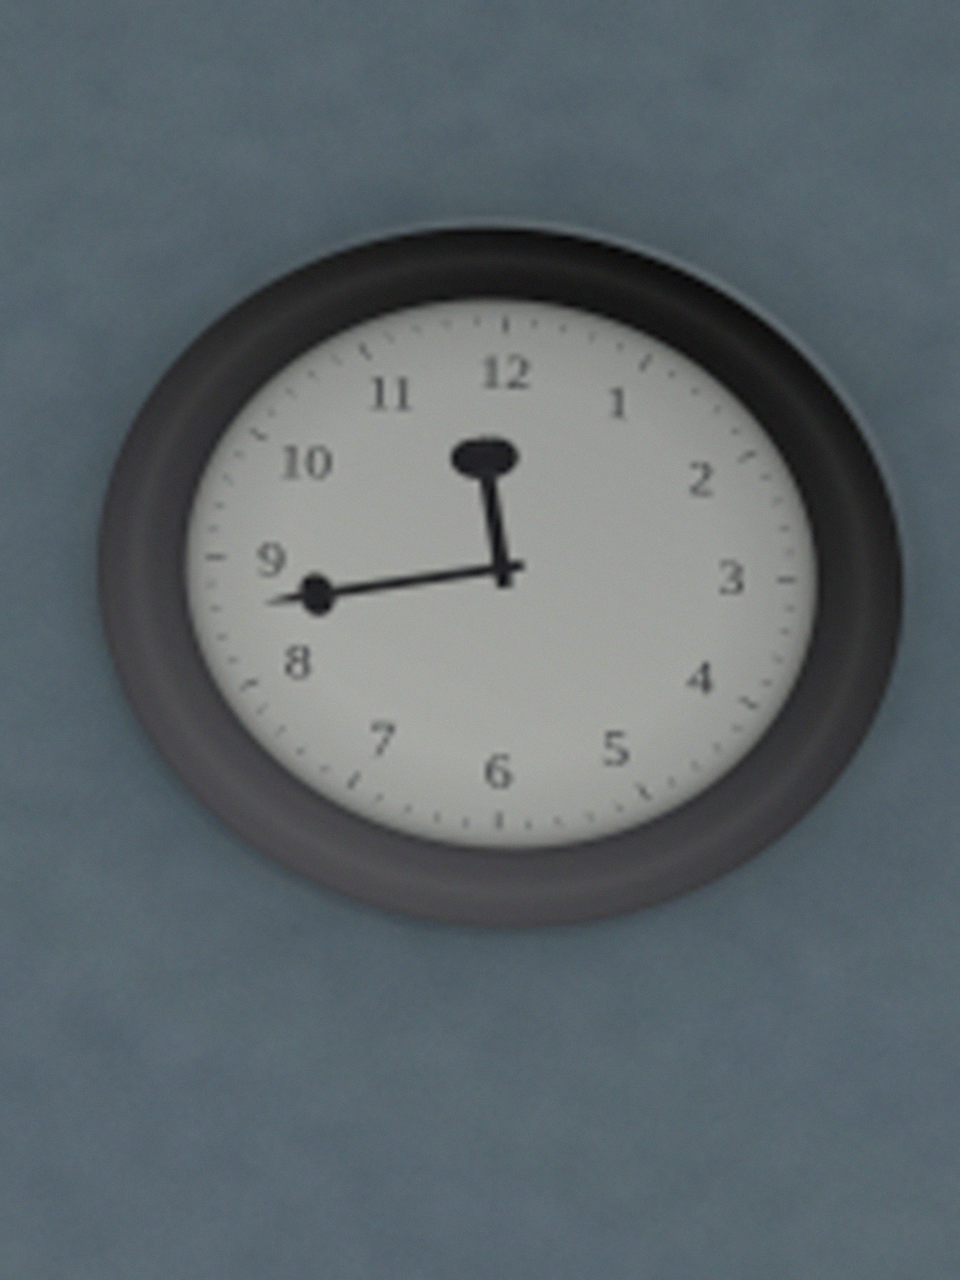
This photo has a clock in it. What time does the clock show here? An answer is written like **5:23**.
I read **11:43**
